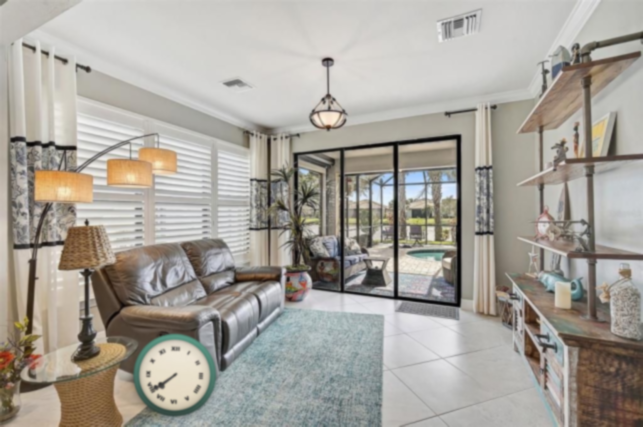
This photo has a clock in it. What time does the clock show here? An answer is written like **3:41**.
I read **7:39**
